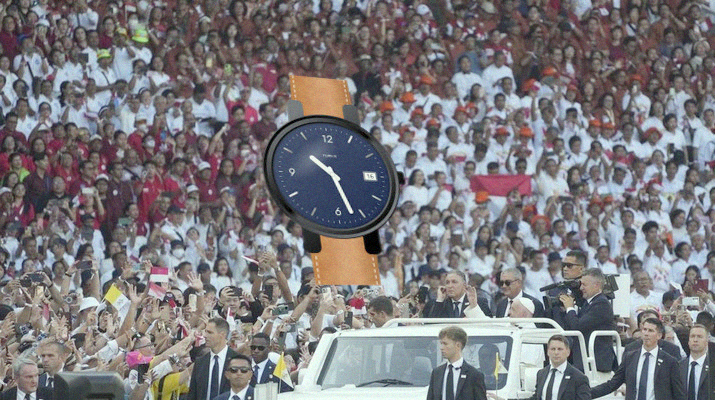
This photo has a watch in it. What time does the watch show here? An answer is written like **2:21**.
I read **10:27**
